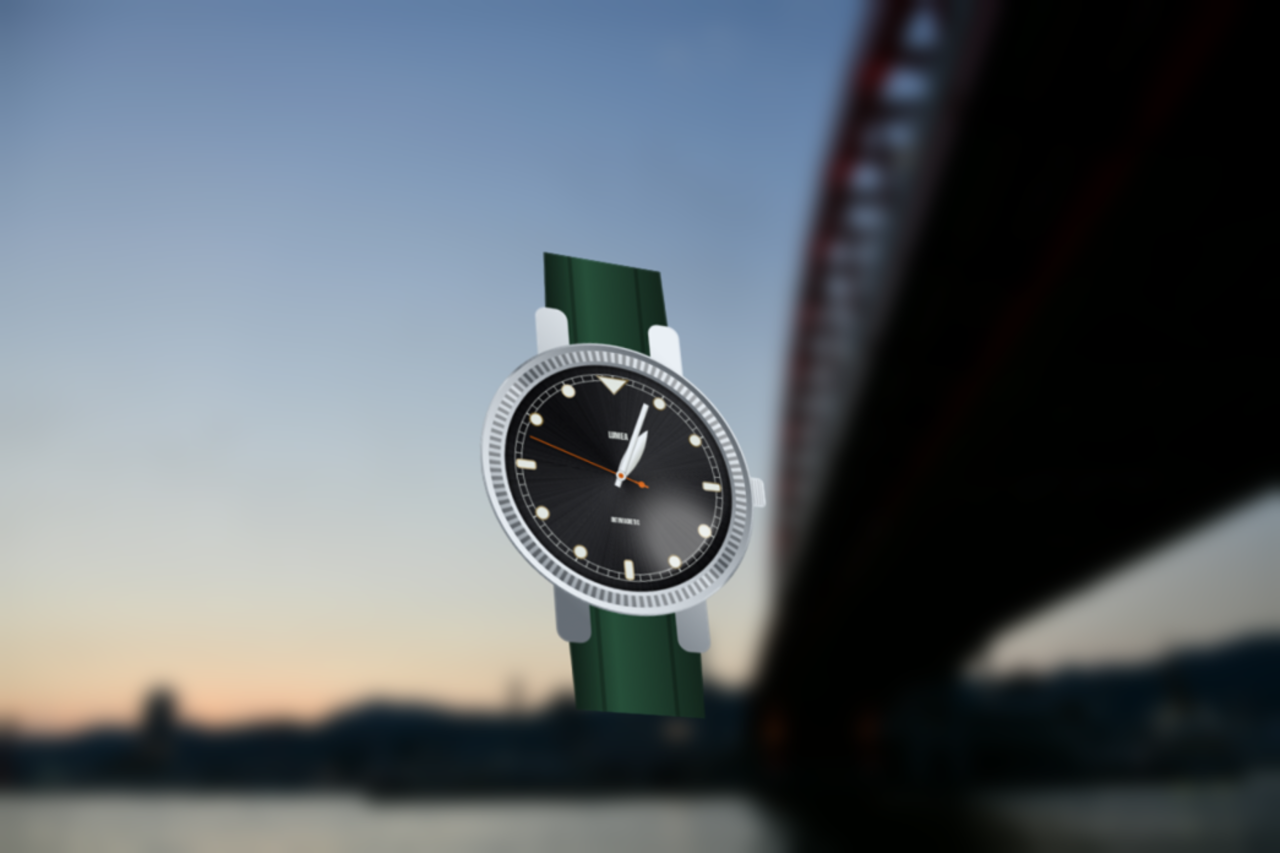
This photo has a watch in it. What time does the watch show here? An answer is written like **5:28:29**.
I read **1:03:48**
